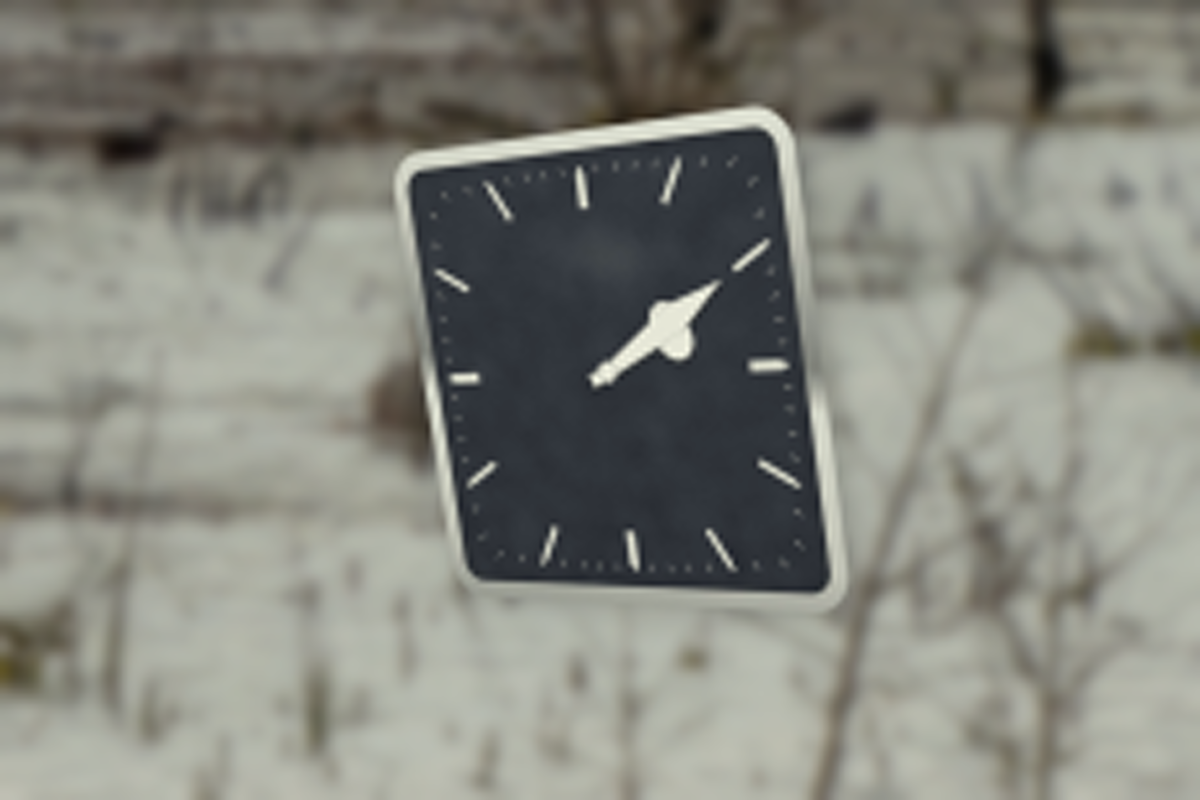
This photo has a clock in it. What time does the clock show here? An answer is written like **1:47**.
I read **2:10**
